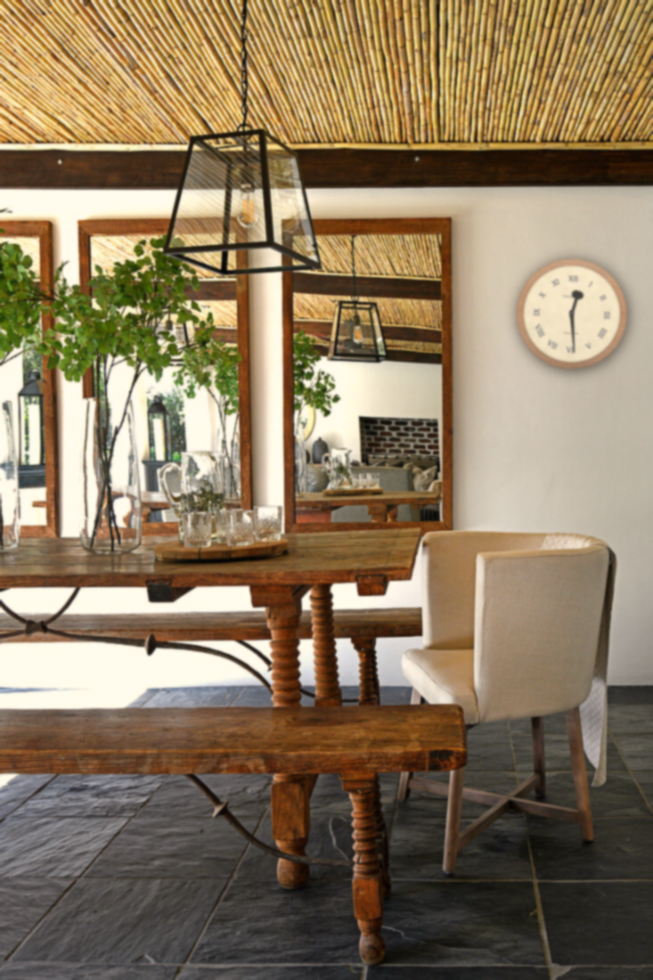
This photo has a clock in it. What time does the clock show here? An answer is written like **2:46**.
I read **12:29**
